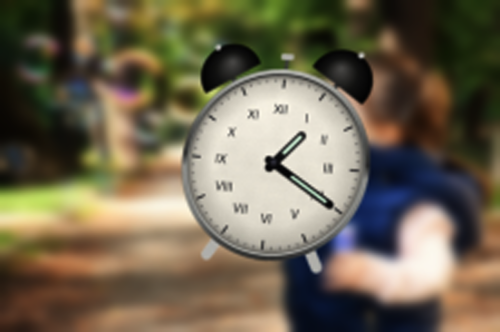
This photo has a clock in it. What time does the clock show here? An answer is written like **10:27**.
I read **1:20**
